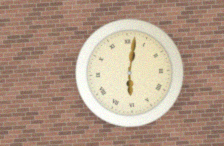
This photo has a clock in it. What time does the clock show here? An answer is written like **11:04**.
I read **6:02**
